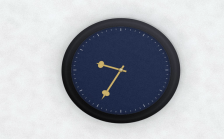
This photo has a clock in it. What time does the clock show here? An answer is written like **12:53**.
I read **9:35**
